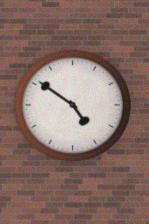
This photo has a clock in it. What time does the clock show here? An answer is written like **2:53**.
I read **4:51**
